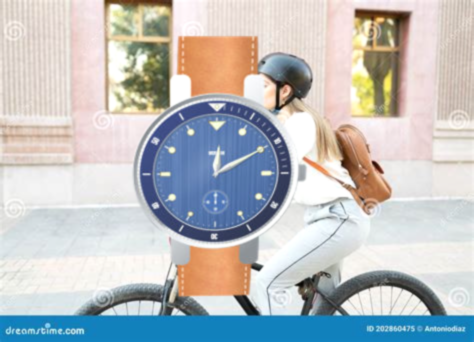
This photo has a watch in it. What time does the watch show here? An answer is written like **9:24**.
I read **12:10**
